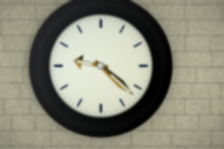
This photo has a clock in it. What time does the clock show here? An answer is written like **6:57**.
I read **9:22**
